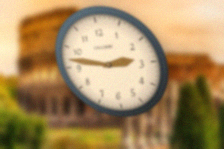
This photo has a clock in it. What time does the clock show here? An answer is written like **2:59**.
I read **2:47**
